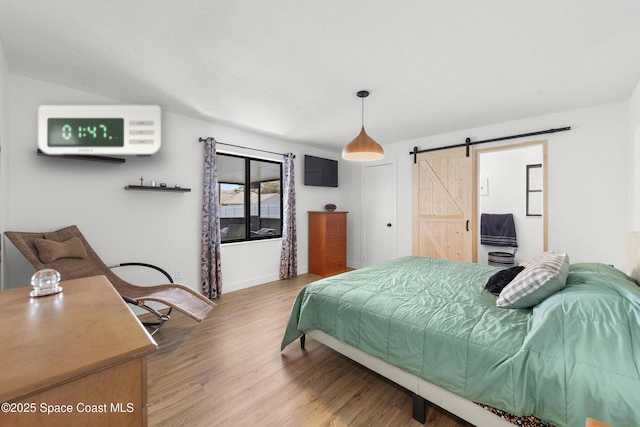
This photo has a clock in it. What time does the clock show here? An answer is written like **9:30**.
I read **1:47**
